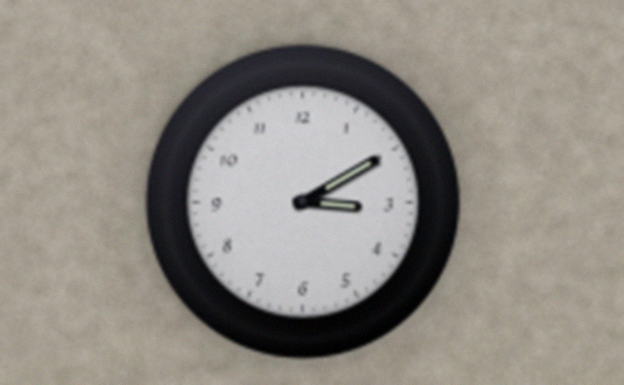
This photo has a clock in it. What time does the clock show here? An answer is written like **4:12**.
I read **3:10**
